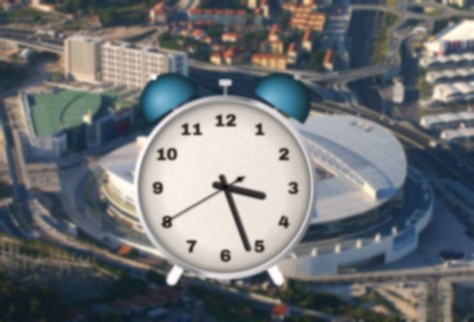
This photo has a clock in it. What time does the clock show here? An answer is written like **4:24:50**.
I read **3:26:40**
